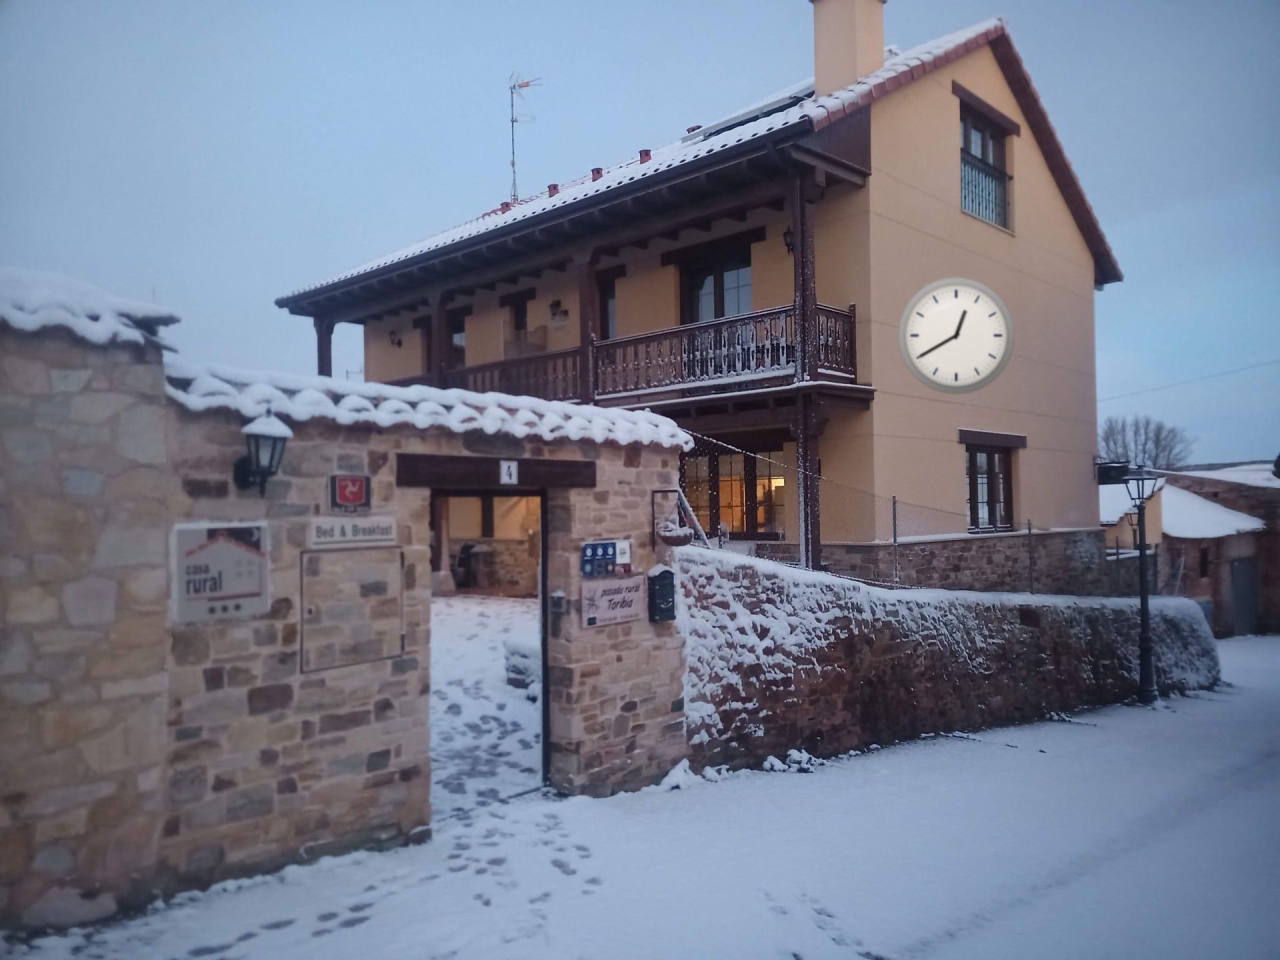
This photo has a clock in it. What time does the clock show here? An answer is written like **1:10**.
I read **12:40**
